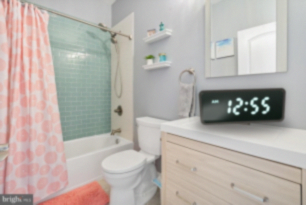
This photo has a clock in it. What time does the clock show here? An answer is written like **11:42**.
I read **12:55**
